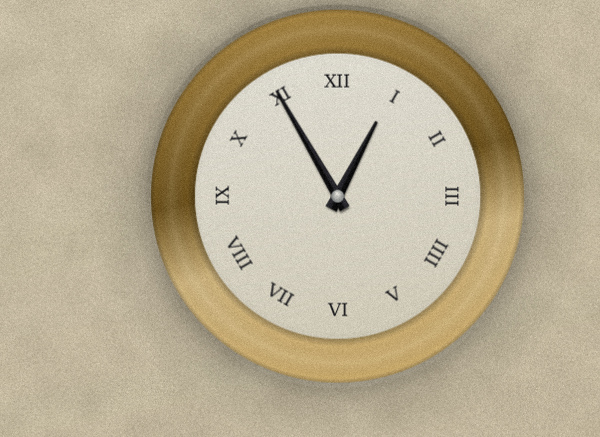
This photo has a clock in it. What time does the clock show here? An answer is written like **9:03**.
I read **12:55**
